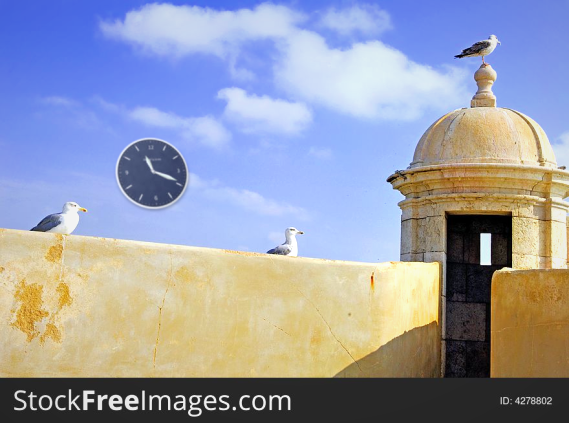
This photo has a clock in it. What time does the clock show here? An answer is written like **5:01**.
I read **11:19**
